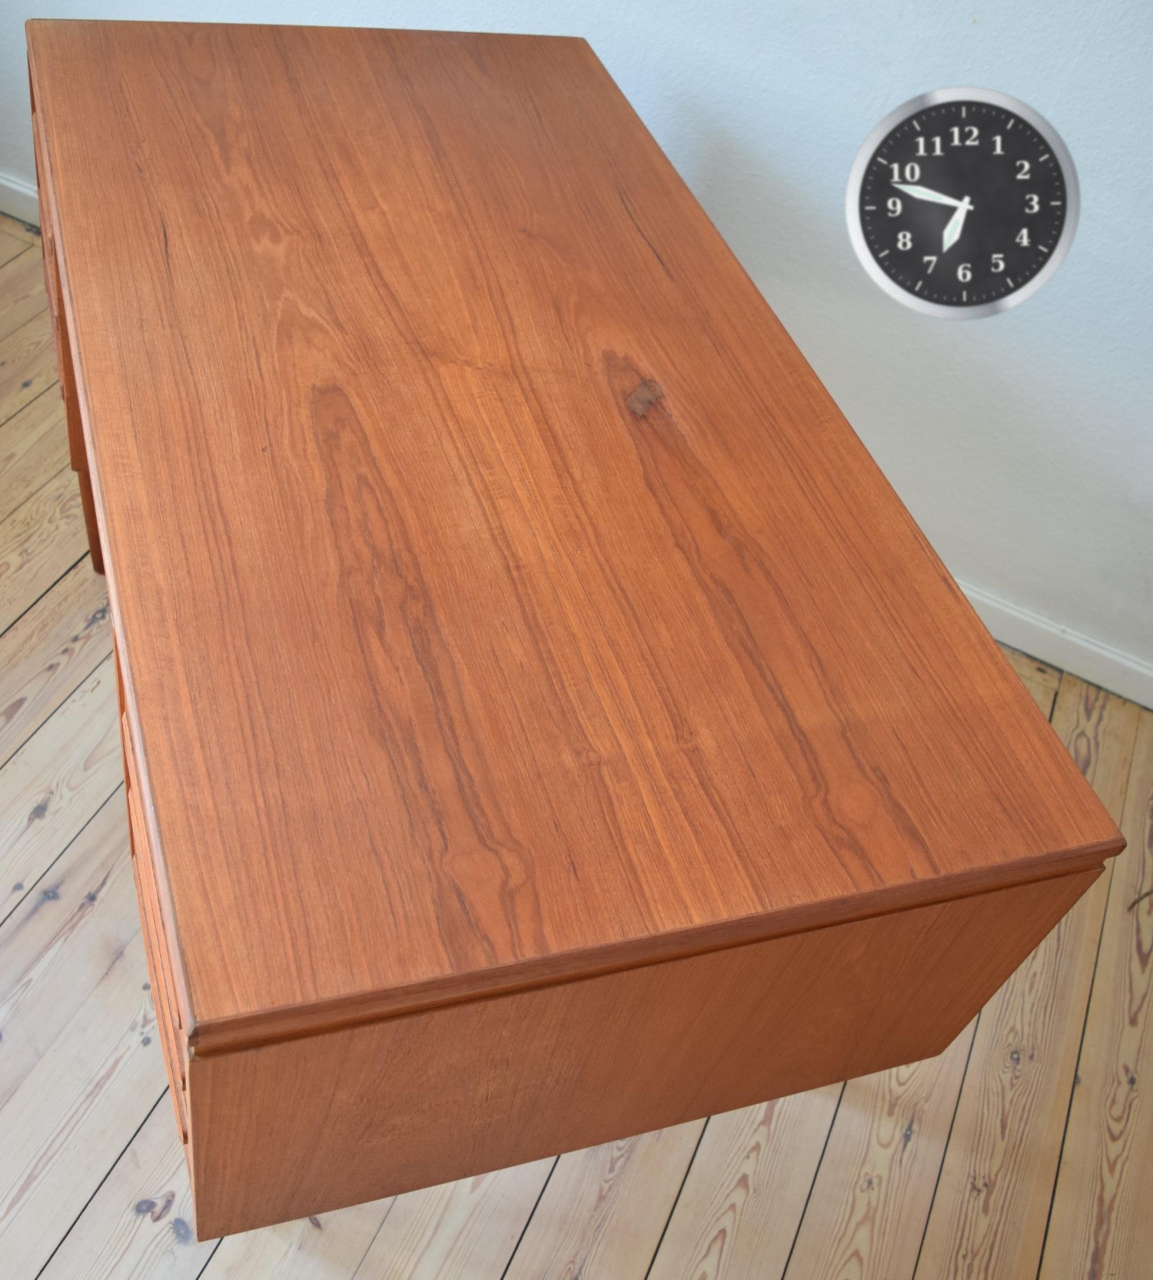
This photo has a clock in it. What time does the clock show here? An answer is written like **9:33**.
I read **6:48**
